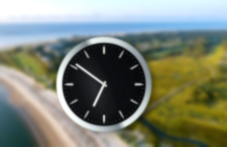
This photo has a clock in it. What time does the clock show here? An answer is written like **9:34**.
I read **6:51**
